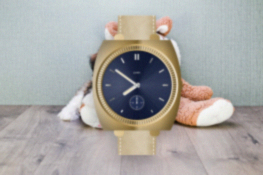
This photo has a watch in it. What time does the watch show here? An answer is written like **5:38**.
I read **7:51**
